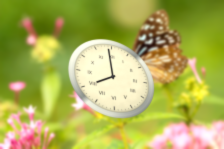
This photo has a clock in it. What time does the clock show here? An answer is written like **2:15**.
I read **7:59**
